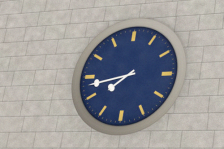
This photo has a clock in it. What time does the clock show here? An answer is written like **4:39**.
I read **7:43**
